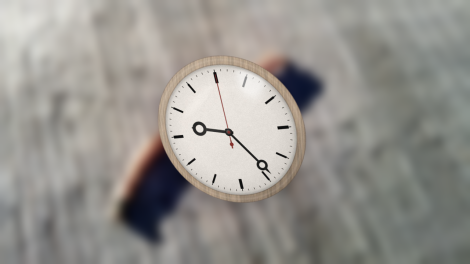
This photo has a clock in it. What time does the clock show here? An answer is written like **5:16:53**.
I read **9:24:00**
